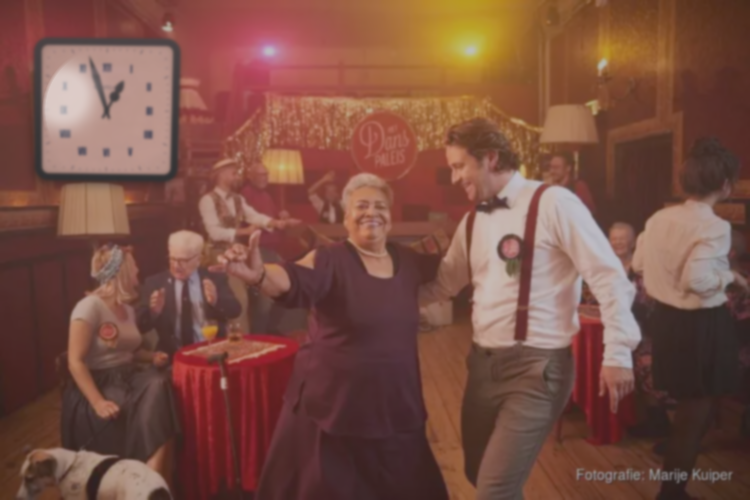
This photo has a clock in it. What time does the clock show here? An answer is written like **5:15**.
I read **12:57**
